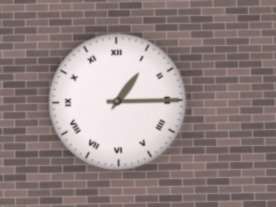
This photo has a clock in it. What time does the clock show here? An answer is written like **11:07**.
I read **1:15**
